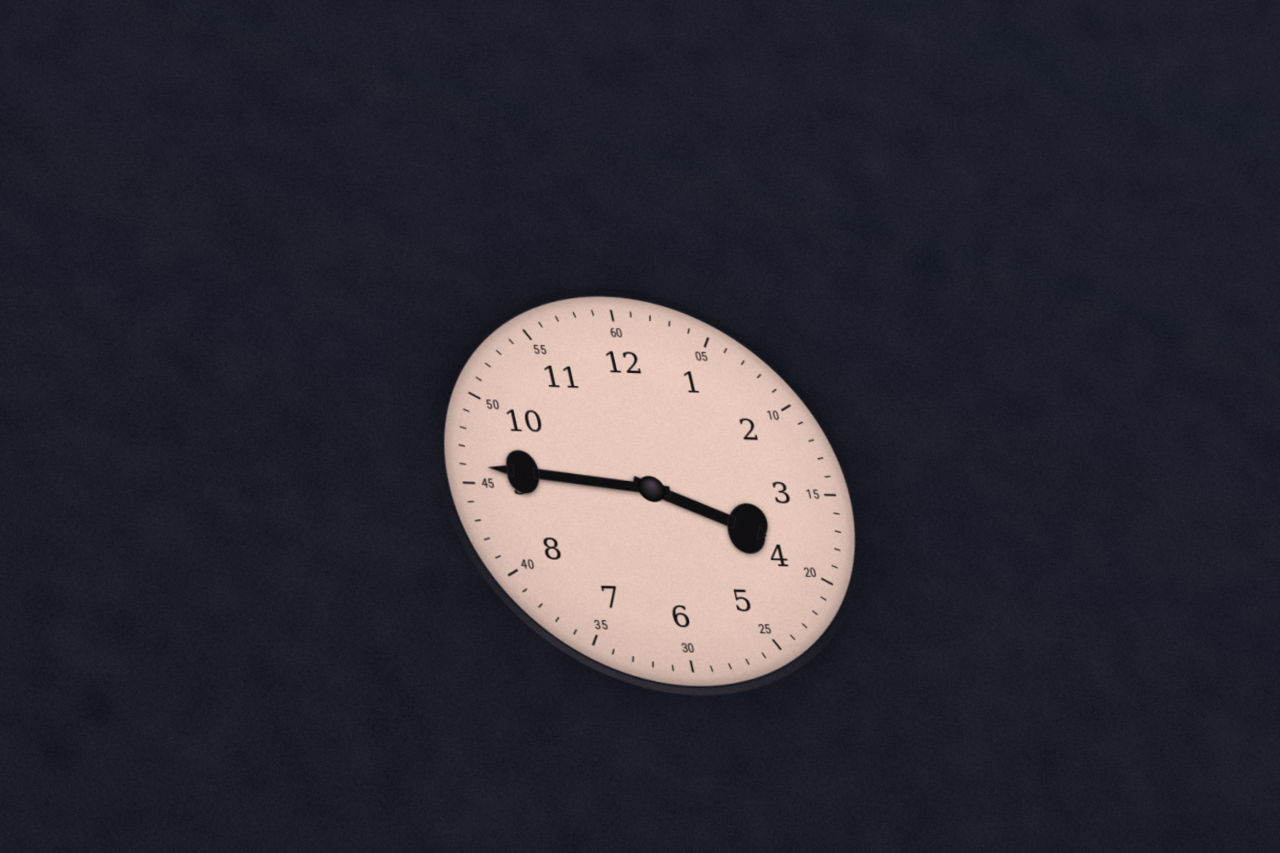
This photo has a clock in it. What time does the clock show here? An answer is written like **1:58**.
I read **3:46**
